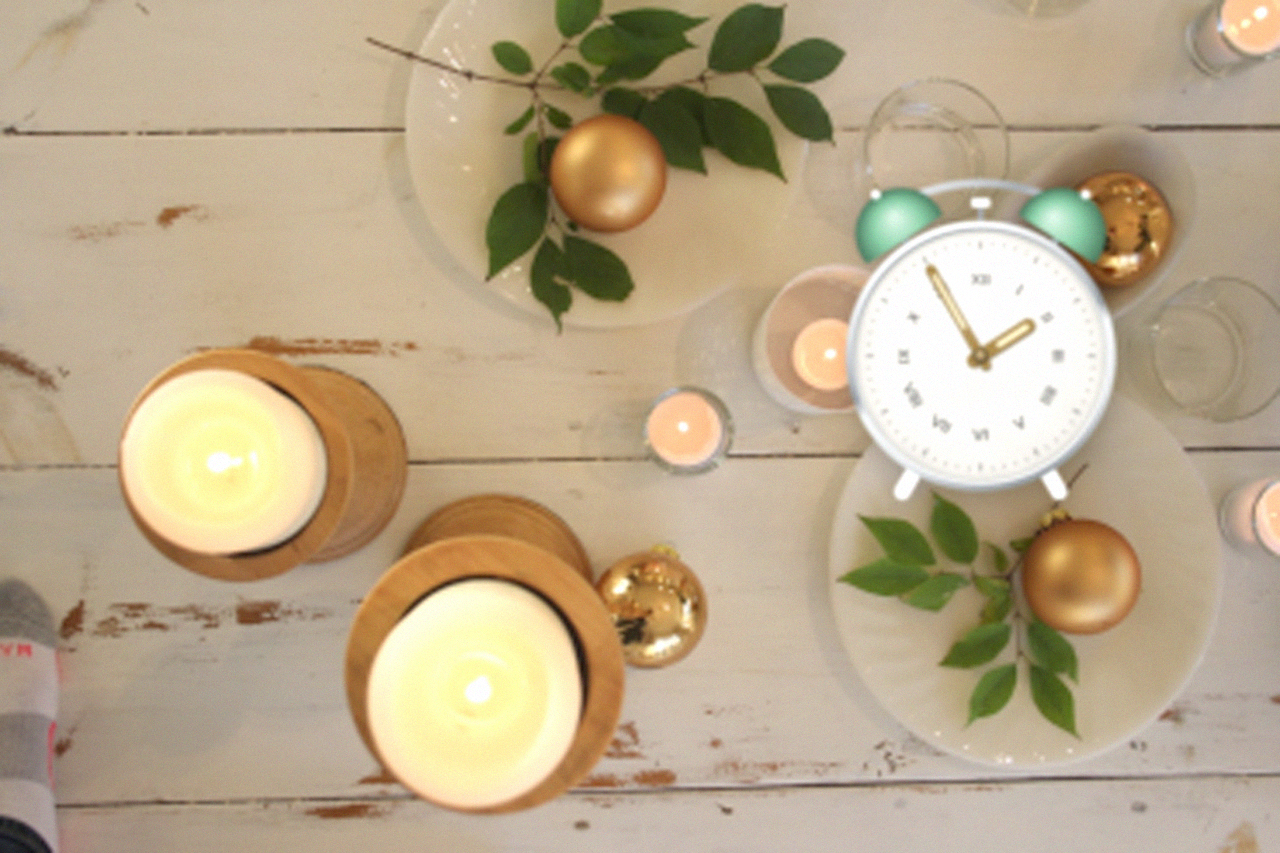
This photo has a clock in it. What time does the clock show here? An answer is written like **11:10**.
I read **1:55**
